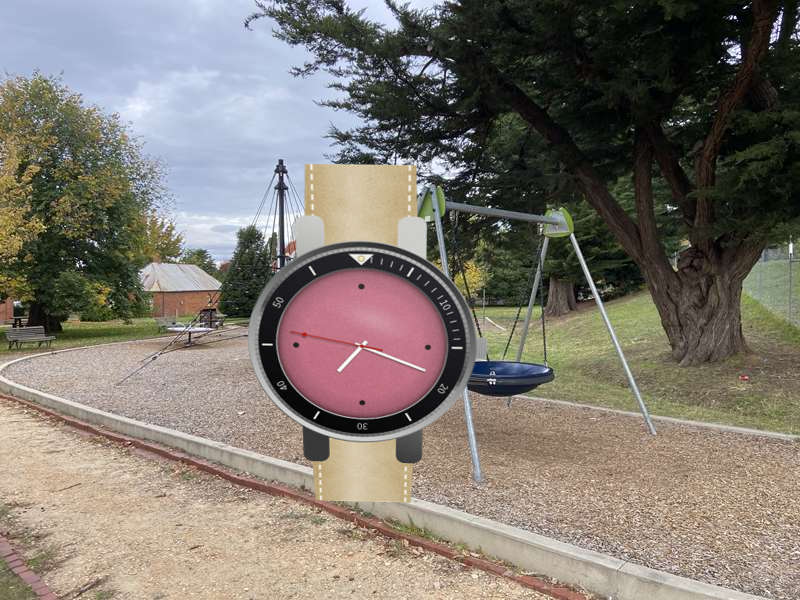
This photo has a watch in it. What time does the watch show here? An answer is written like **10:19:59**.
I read **7:18:47**
